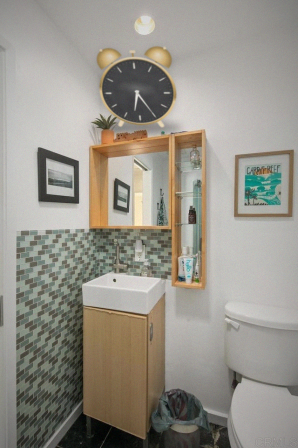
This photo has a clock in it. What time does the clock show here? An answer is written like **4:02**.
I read **6:25**
